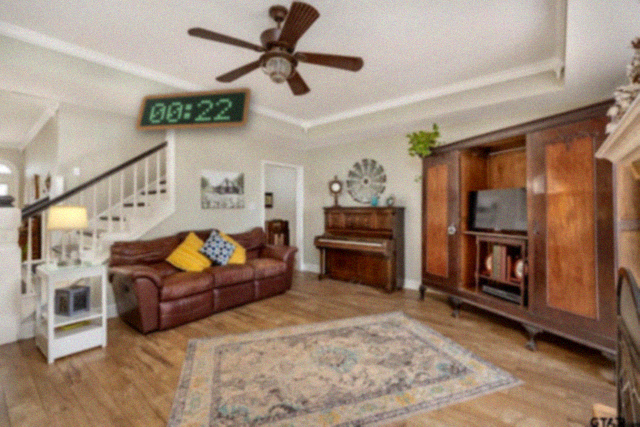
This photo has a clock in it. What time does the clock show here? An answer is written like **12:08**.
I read **0:22**
